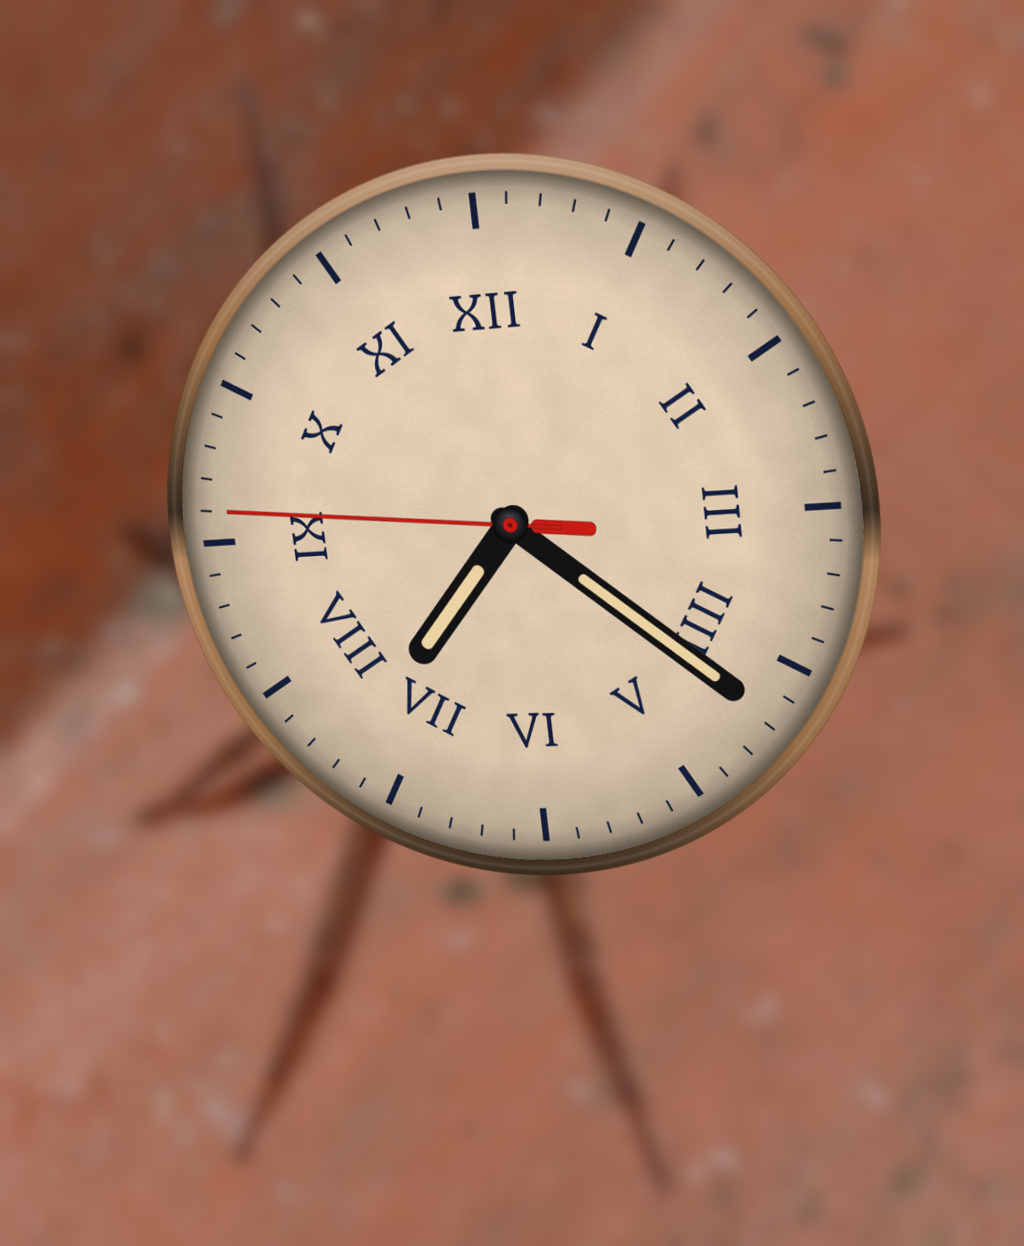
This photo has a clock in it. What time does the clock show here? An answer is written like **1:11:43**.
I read **7:21:46**
